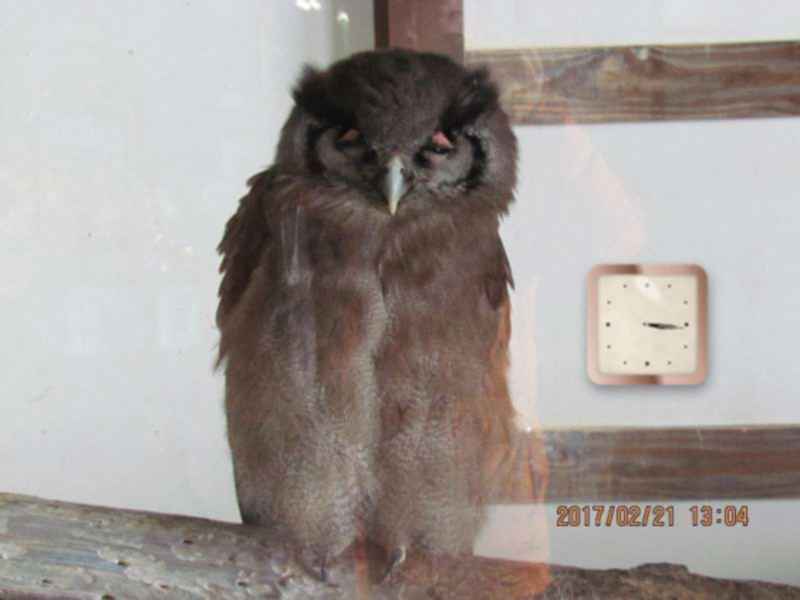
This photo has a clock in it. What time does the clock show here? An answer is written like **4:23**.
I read **3:16**
